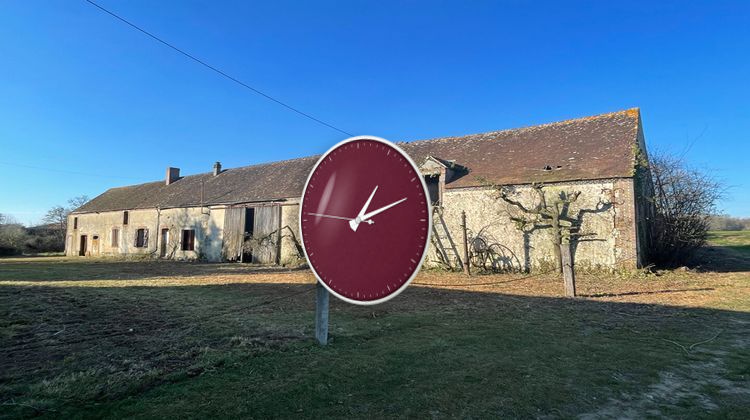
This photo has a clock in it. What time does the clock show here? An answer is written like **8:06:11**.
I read **1:11:46**
